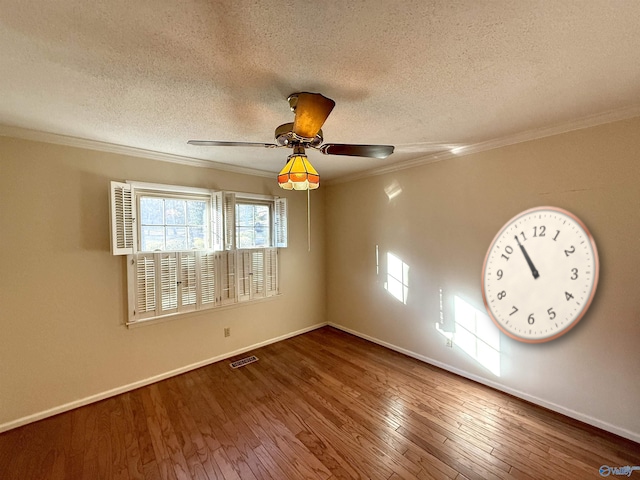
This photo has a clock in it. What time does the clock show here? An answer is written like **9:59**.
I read **10:54**
